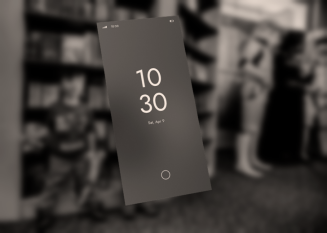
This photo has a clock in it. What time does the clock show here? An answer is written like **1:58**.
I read **10:30**
